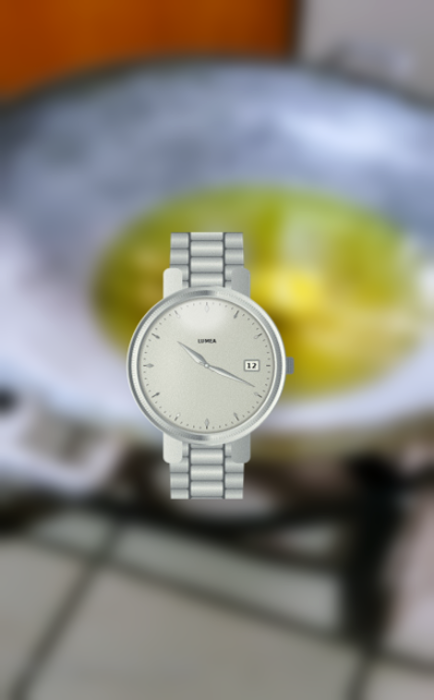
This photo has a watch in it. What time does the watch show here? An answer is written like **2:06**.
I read **10:19**
